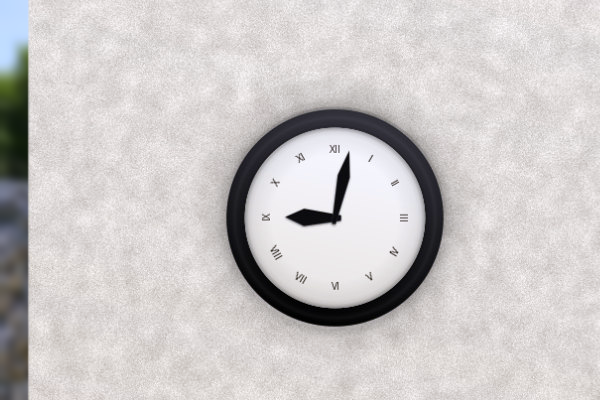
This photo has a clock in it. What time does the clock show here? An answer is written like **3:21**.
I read **9:02**
